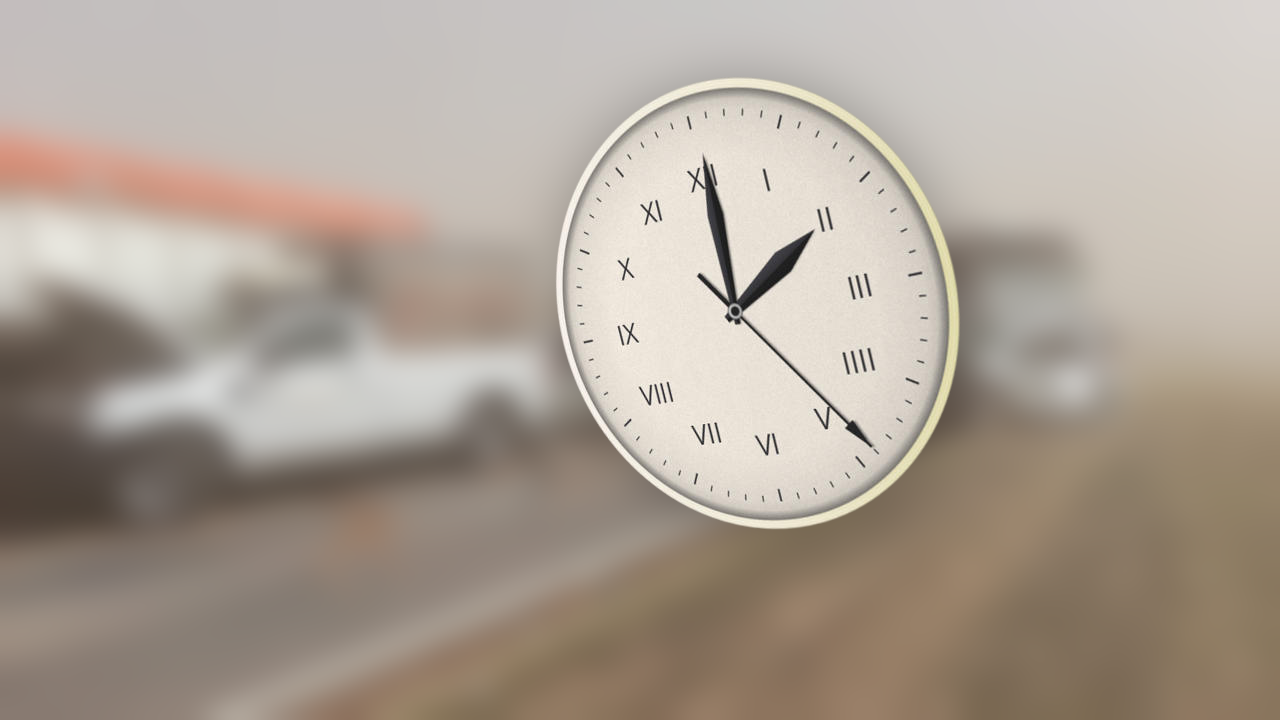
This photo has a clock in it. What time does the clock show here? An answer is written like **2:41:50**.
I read **2:00:24**
